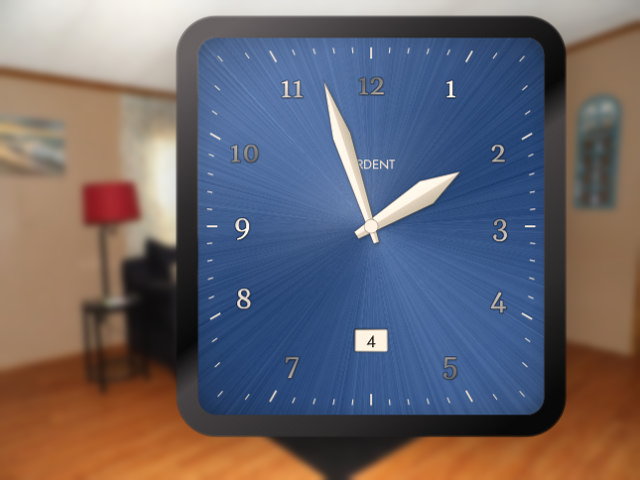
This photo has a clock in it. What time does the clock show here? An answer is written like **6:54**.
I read **1:57**
